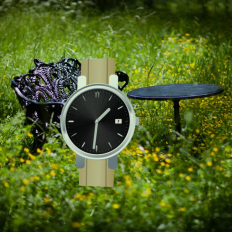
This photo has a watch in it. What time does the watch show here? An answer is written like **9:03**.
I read **1:31**
